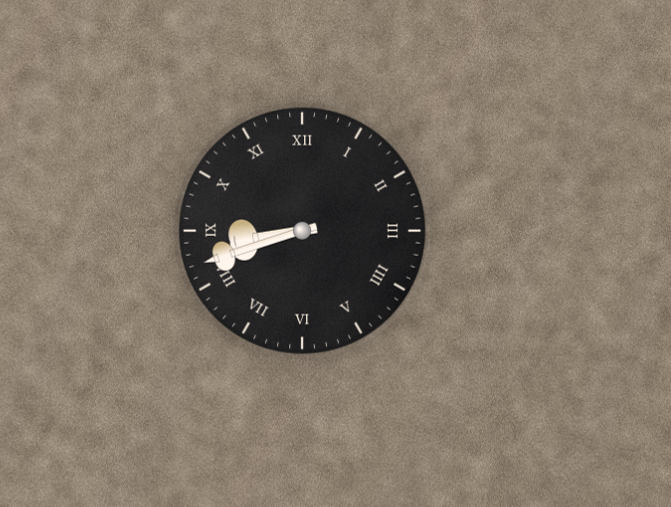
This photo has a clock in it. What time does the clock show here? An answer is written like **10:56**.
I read **8:42**
